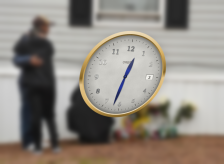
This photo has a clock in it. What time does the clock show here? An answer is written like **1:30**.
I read **12:32**
